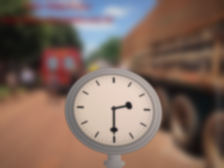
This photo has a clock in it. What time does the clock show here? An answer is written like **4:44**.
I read **2:30**
